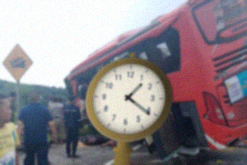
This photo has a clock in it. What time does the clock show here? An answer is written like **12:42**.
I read **1:21**
